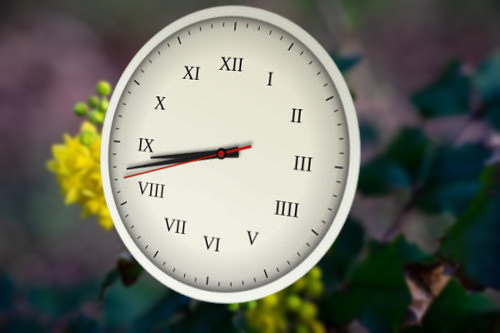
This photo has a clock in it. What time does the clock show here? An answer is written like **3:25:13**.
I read **8:42:42**
